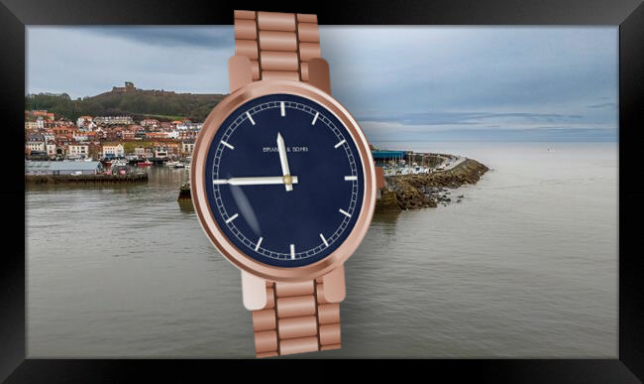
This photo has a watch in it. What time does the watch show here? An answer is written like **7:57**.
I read **11:45**
